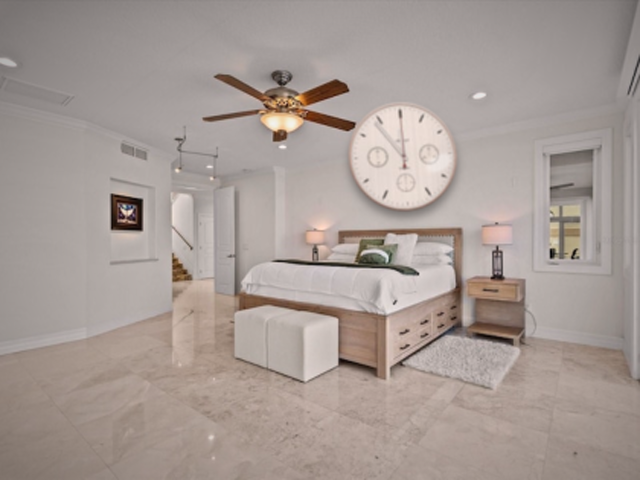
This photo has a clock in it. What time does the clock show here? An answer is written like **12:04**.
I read **11:54**
